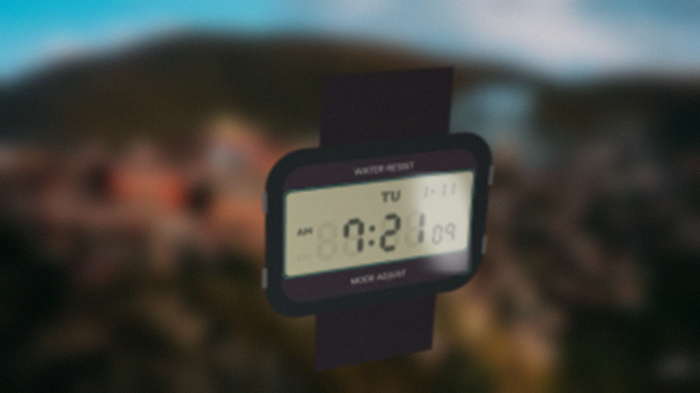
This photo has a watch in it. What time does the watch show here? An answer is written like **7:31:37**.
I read **7:21:09**
